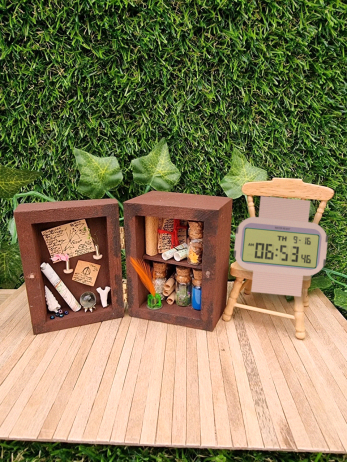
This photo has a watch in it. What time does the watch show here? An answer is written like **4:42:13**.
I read **6:53:46**
